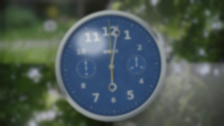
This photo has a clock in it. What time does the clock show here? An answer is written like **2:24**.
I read **6:02**
